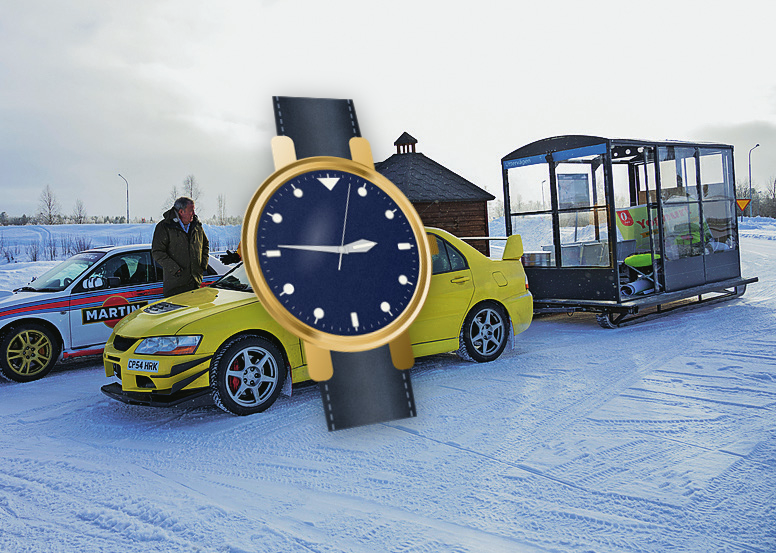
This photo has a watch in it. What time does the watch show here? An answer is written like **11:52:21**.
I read **2:46:03**
